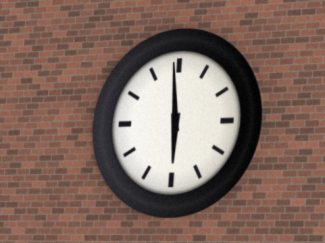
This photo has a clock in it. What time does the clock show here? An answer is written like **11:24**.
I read **5:59**
